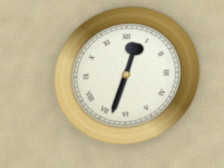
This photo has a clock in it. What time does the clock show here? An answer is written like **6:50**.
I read **12:33**
